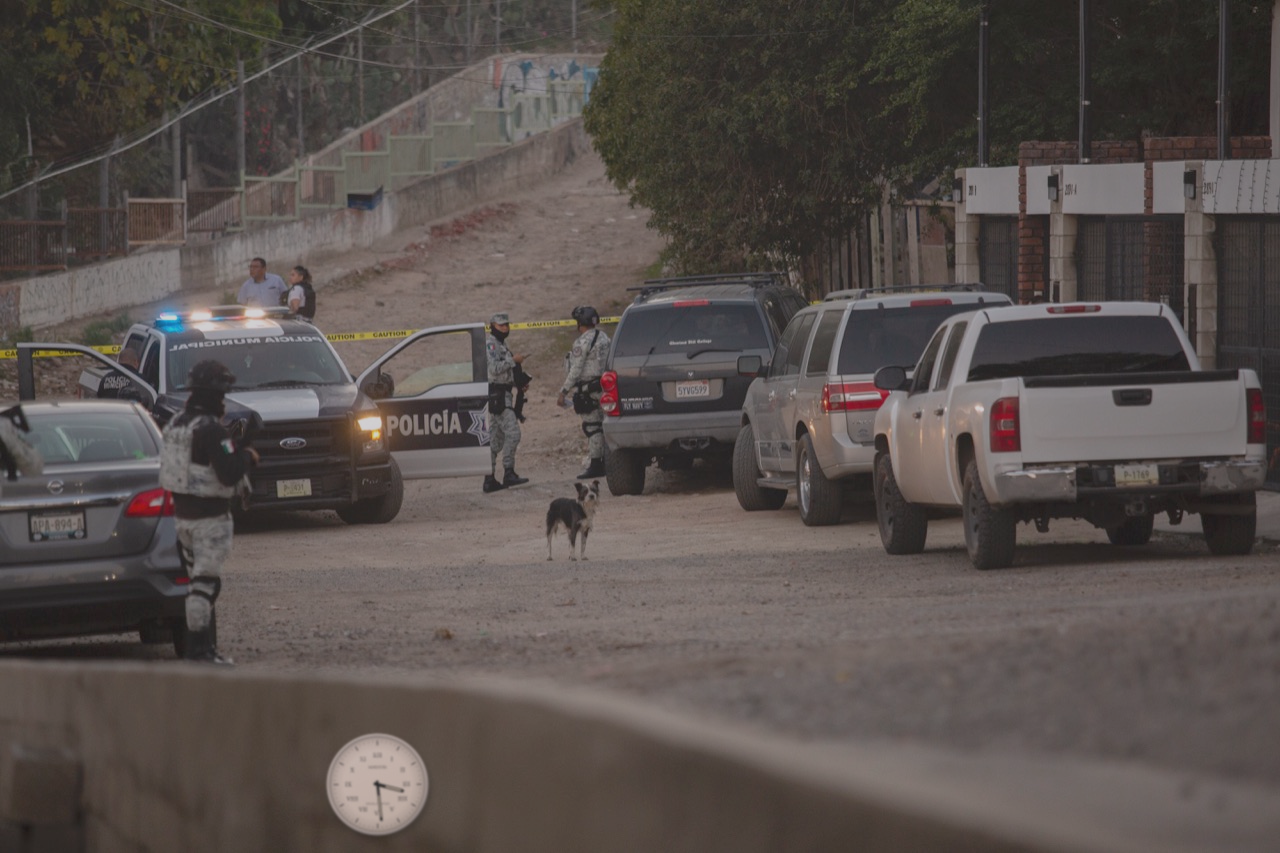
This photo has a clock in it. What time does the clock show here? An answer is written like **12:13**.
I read **3:29**
